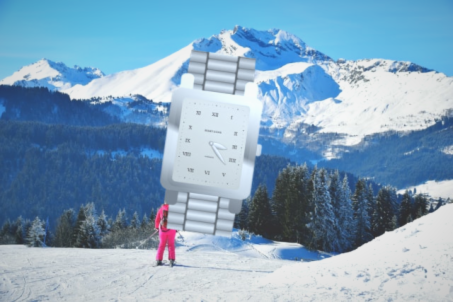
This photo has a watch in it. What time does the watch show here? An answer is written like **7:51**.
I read **3:23**
